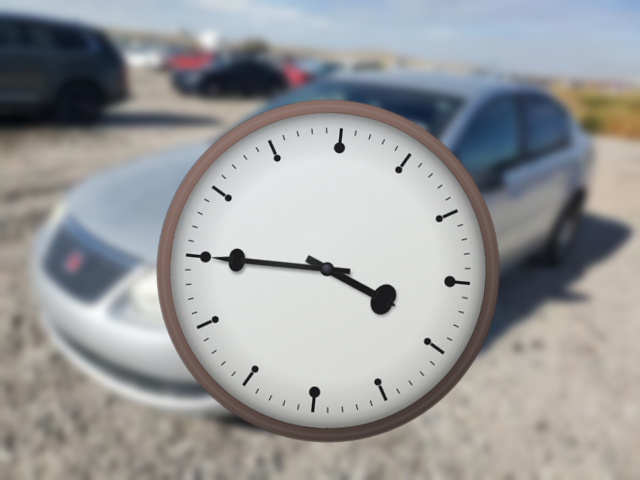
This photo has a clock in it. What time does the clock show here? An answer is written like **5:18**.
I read **3:45**
